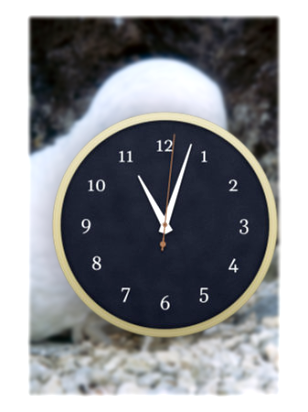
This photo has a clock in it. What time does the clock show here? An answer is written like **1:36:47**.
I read **11:03:01**
